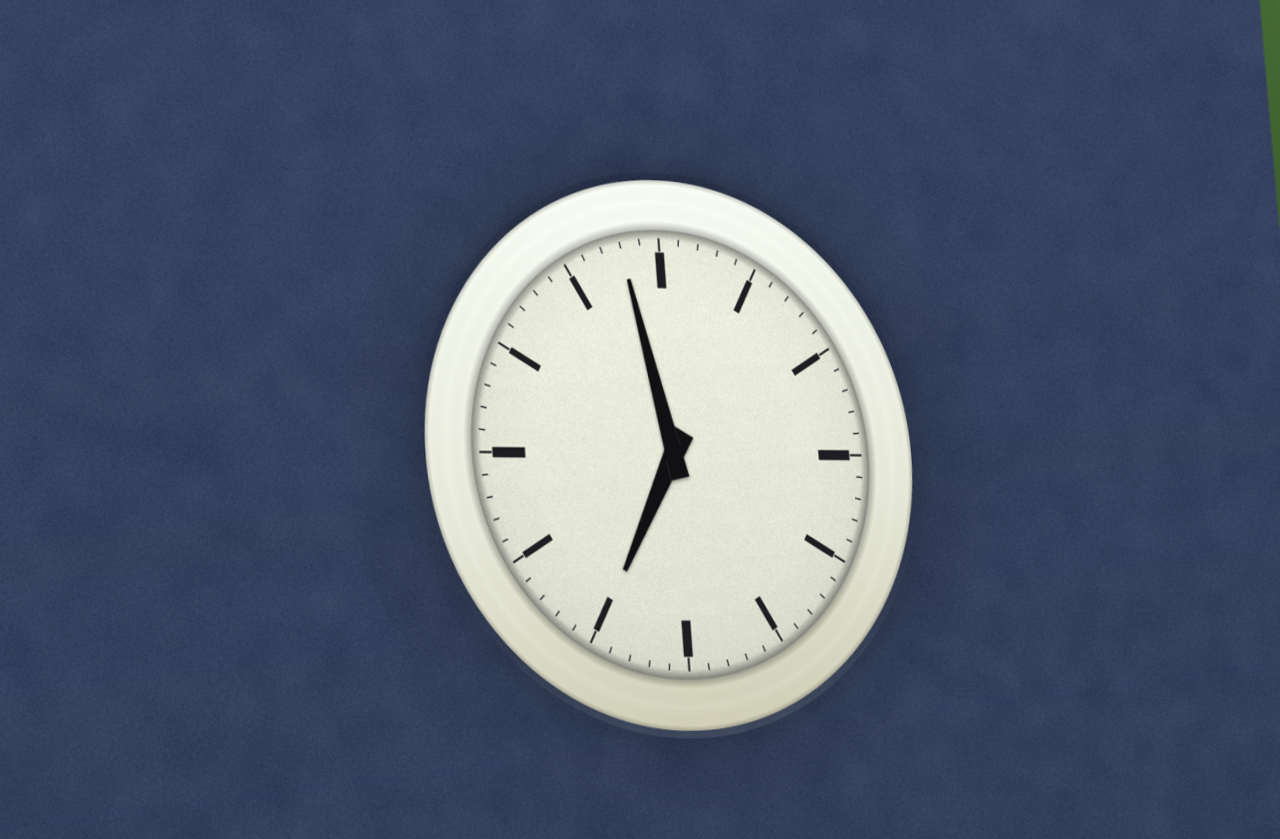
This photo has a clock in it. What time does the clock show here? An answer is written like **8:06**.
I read **6:58**
